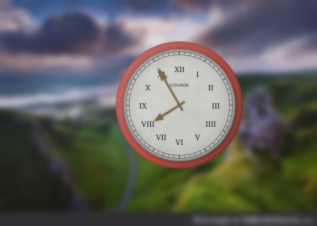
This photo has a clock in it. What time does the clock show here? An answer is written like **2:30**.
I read **7:55**
